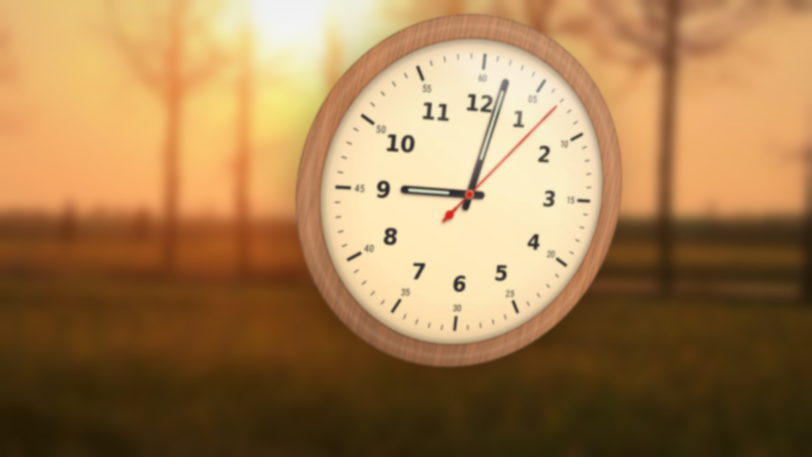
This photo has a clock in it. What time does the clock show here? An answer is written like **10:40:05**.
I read **9:02:07**
